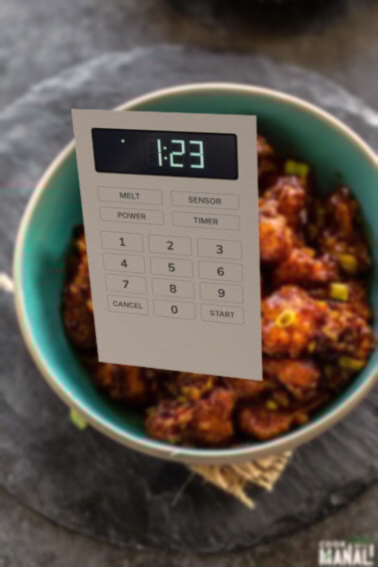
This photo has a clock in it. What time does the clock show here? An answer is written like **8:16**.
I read **1:23**
